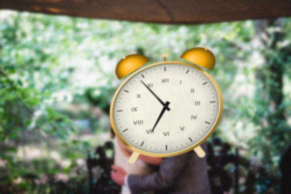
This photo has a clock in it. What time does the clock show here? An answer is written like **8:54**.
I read **6:54**
